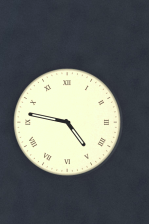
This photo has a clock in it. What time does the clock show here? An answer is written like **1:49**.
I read **4:47**
